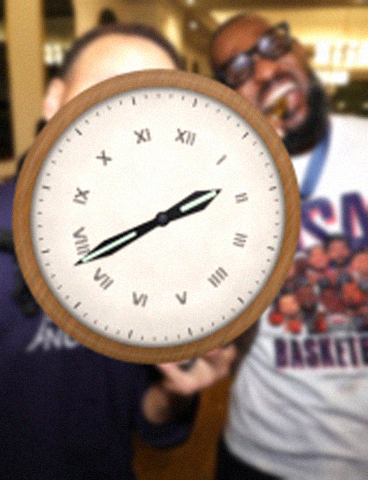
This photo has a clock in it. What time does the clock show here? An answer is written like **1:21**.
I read **1:38**
